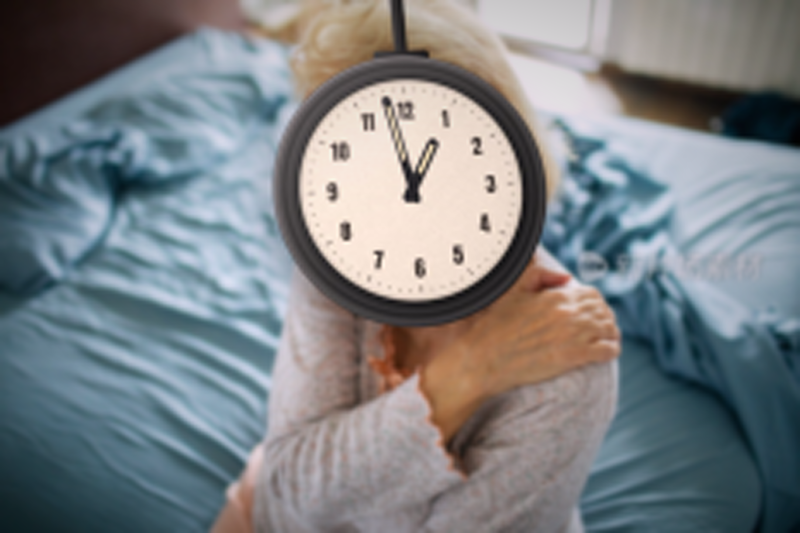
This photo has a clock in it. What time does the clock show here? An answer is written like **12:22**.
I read **12:58**
